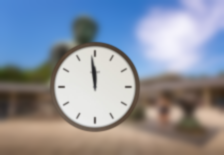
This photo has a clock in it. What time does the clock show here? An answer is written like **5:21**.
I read **11:59**
